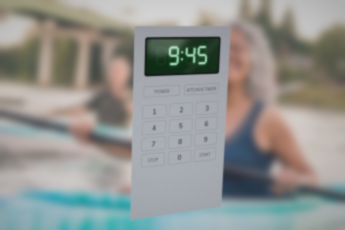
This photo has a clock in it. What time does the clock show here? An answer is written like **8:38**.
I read **9:45**
